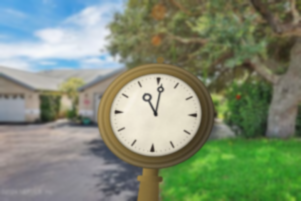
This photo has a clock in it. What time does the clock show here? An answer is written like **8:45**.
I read **11:01**
